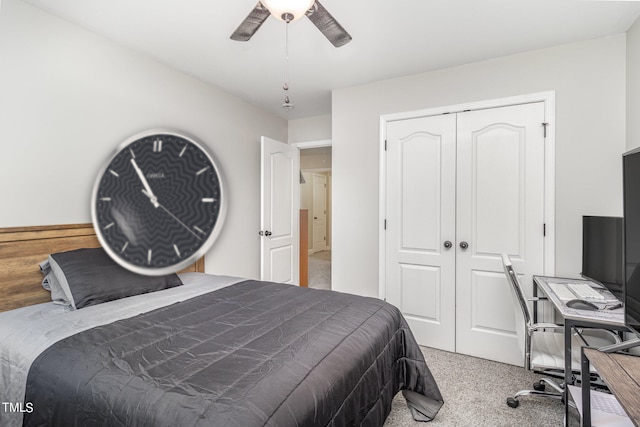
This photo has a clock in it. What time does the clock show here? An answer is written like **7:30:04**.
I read **10:54:21**
